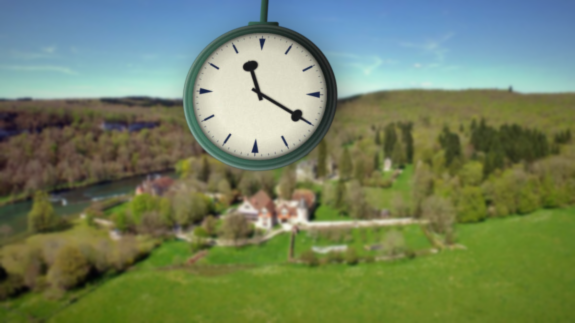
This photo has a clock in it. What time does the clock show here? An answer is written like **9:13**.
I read **11:20**
